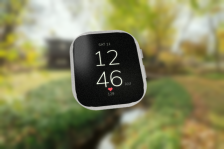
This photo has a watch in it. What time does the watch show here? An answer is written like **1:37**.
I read **12:46**
